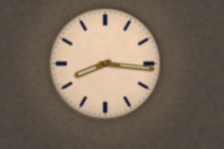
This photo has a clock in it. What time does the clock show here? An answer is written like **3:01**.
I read **8:16**
